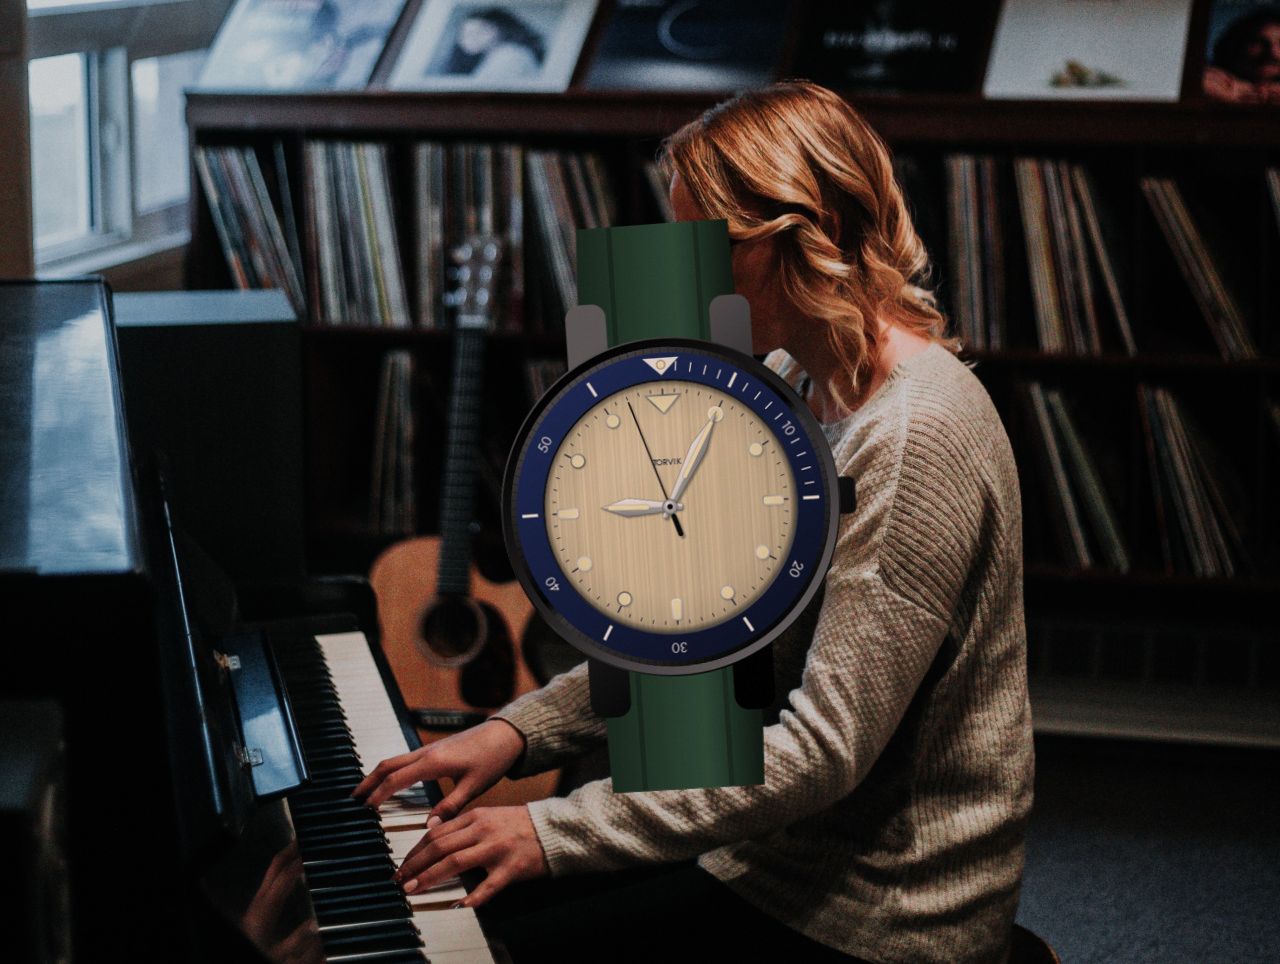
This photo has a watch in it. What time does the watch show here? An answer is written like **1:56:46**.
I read **9:04:57**
